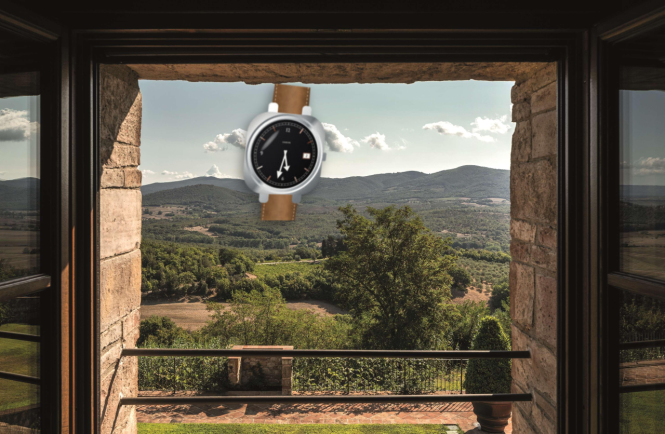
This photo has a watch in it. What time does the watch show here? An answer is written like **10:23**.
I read **5:32**
